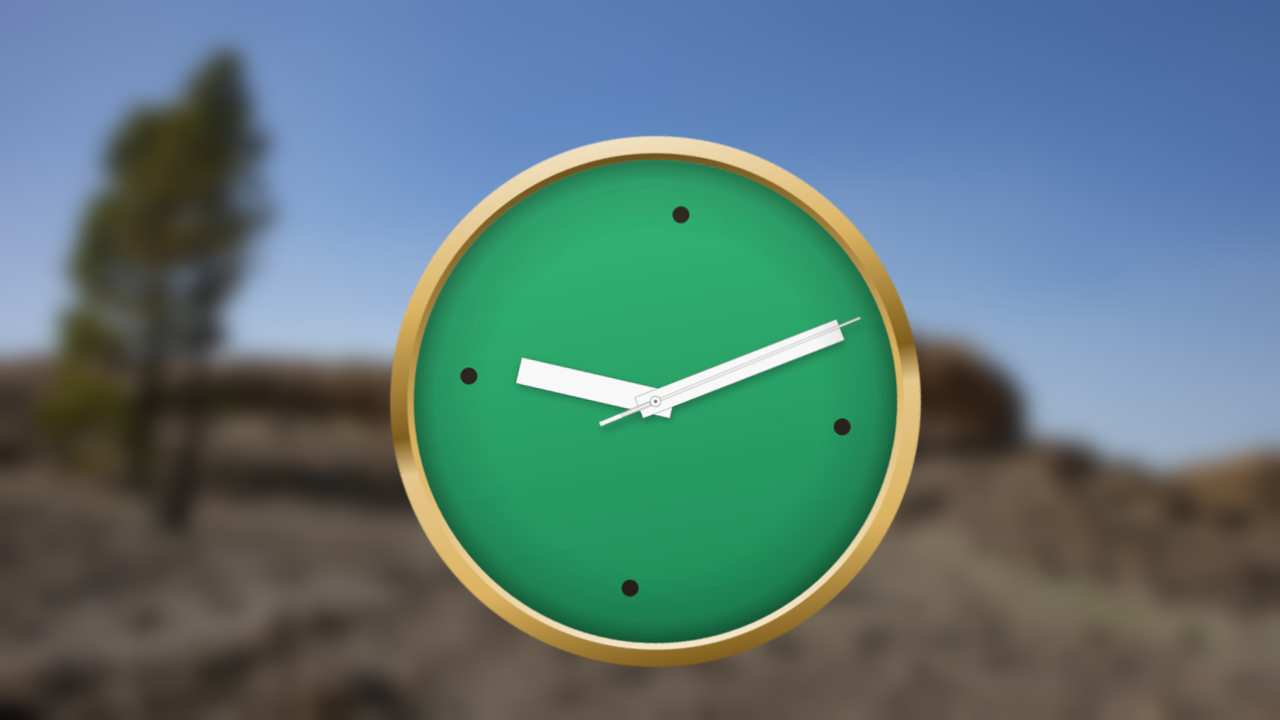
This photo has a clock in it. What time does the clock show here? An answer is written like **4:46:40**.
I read **9:10:10**
